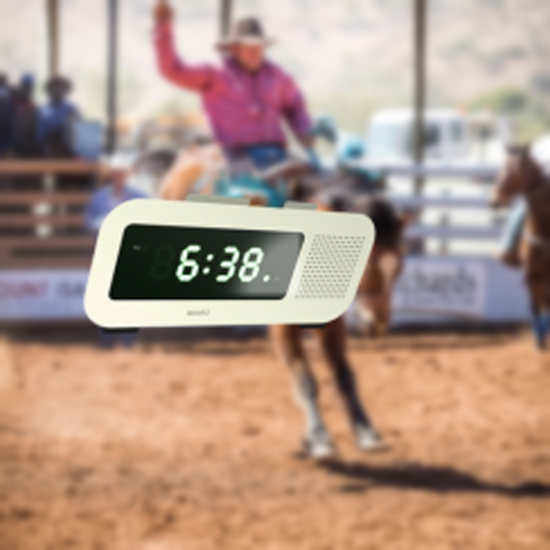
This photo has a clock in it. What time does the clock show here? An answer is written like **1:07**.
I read **6:38**
